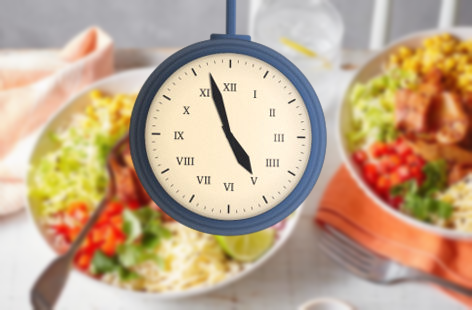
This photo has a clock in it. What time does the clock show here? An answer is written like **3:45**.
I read **4:57**
